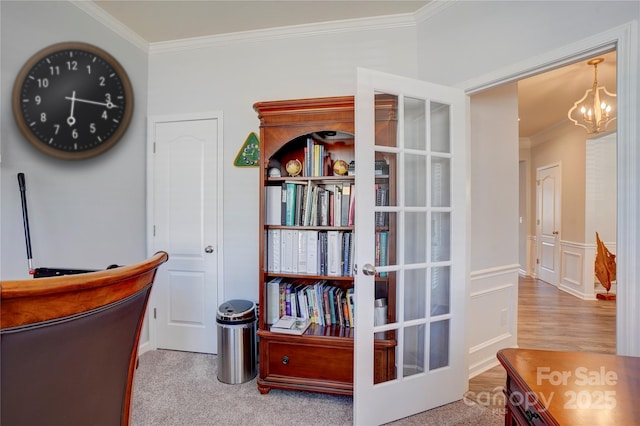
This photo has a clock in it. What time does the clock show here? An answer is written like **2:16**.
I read **6:17**
